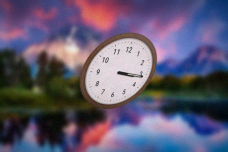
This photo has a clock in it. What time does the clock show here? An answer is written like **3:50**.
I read **3:16**
